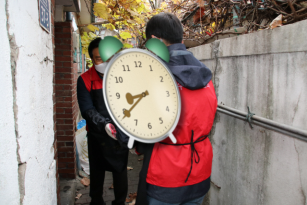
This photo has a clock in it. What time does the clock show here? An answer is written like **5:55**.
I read **8:39**
